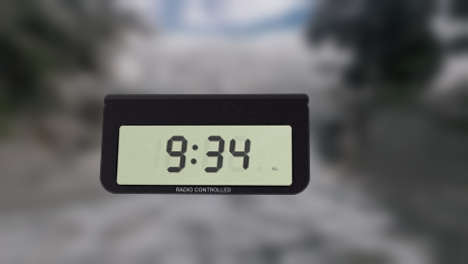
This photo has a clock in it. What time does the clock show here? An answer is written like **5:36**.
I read **9:34**
